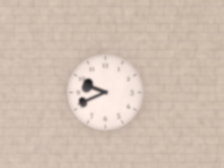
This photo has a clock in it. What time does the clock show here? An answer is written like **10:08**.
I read **9:41**
